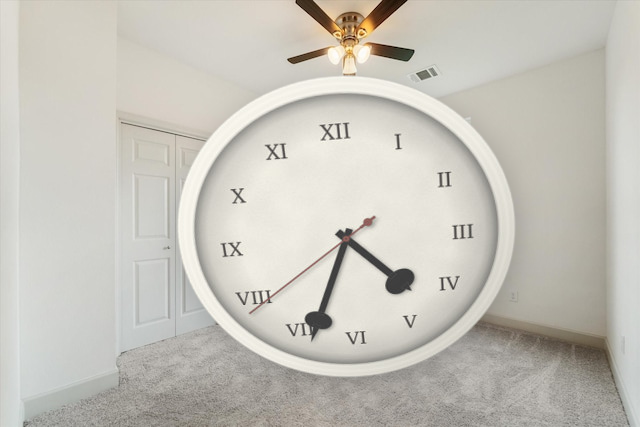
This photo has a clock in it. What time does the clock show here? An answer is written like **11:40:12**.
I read **4:33:39**
